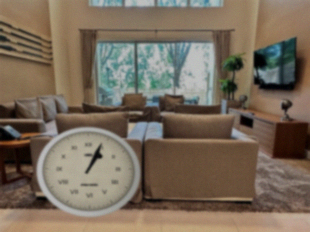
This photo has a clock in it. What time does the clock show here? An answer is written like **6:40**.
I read **1:04**
